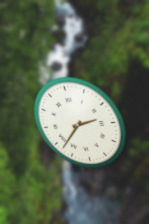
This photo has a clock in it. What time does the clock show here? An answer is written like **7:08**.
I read **2:38**
